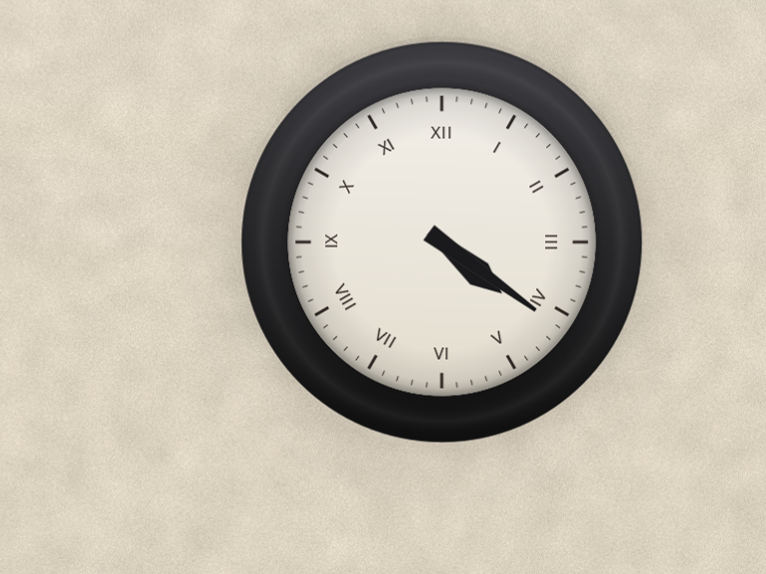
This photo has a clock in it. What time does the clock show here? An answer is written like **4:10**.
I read **4:21**
